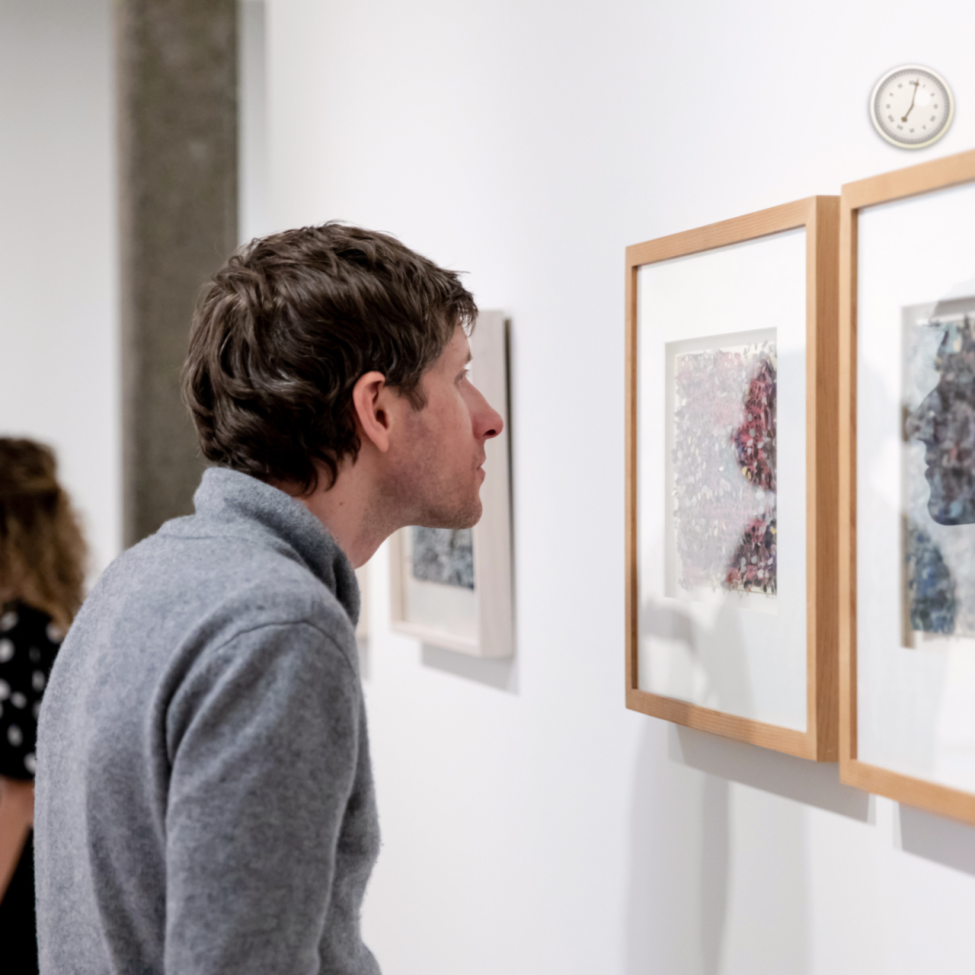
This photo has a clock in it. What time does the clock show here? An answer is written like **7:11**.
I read **7:02**
